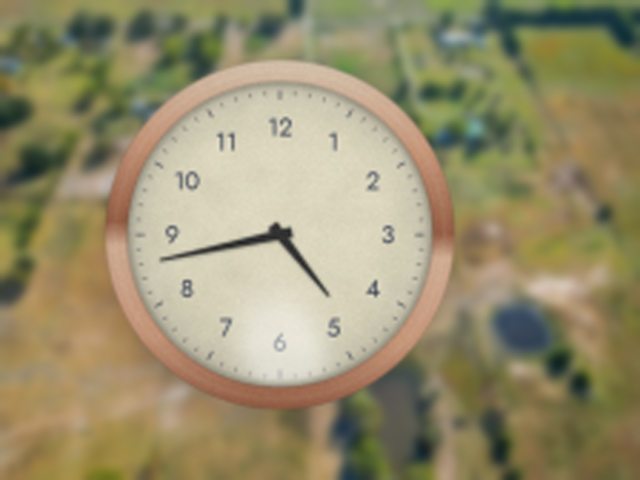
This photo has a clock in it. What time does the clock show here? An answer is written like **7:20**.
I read **4:43**
